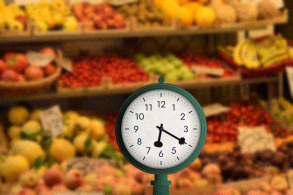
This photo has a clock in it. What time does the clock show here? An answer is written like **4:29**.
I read **6:20**
